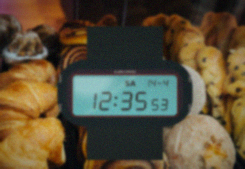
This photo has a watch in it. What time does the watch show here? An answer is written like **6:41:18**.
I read **12:35:53**
